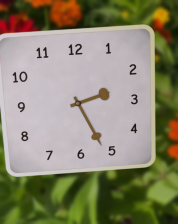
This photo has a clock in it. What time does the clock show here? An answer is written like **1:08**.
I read **2:26**
